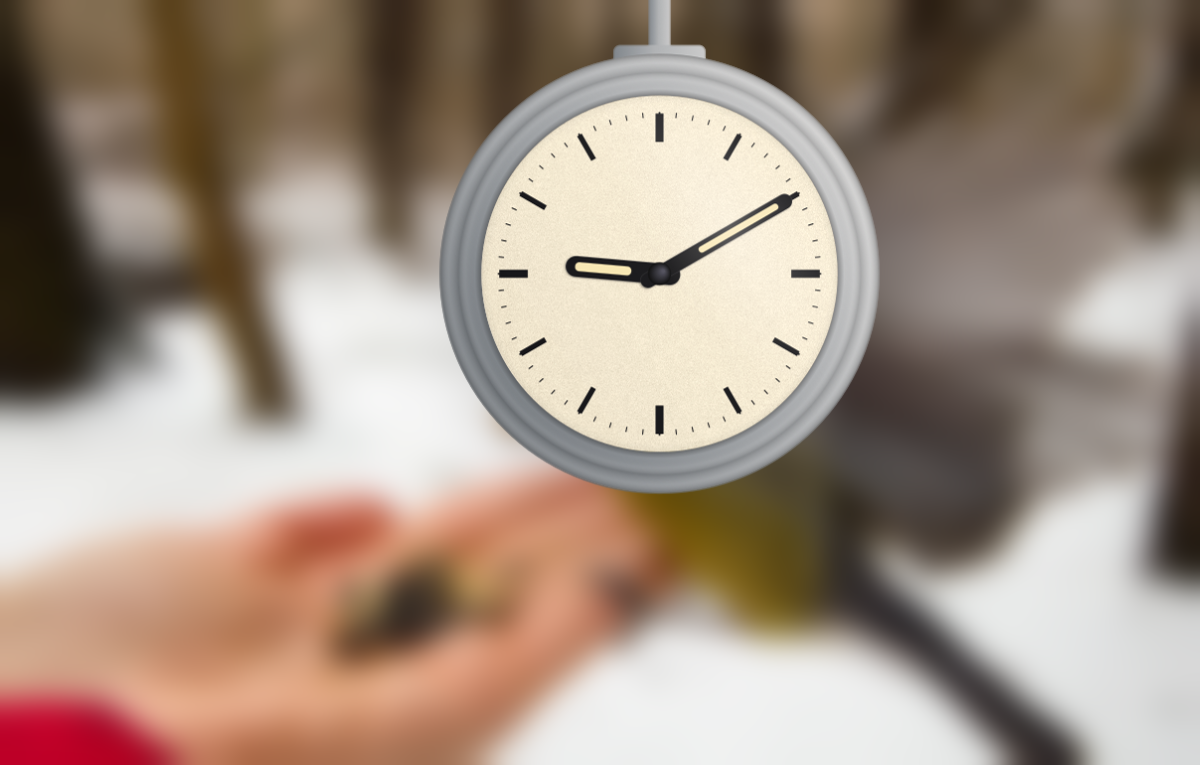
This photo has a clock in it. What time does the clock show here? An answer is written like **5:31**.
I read **9:10**
